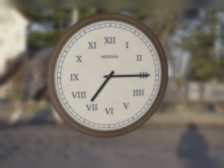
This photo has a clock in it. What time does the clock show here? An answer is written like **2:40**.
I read **7:15**
